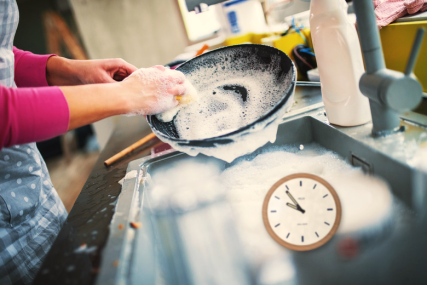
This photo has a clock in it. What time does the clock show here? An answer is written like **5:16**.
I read **9:54**
